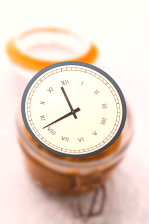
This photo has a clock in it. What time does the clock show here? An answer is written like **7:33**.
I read **11:42**
